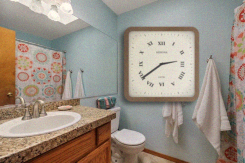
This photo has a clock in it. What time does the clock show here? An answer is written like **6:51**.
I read **2:39**
